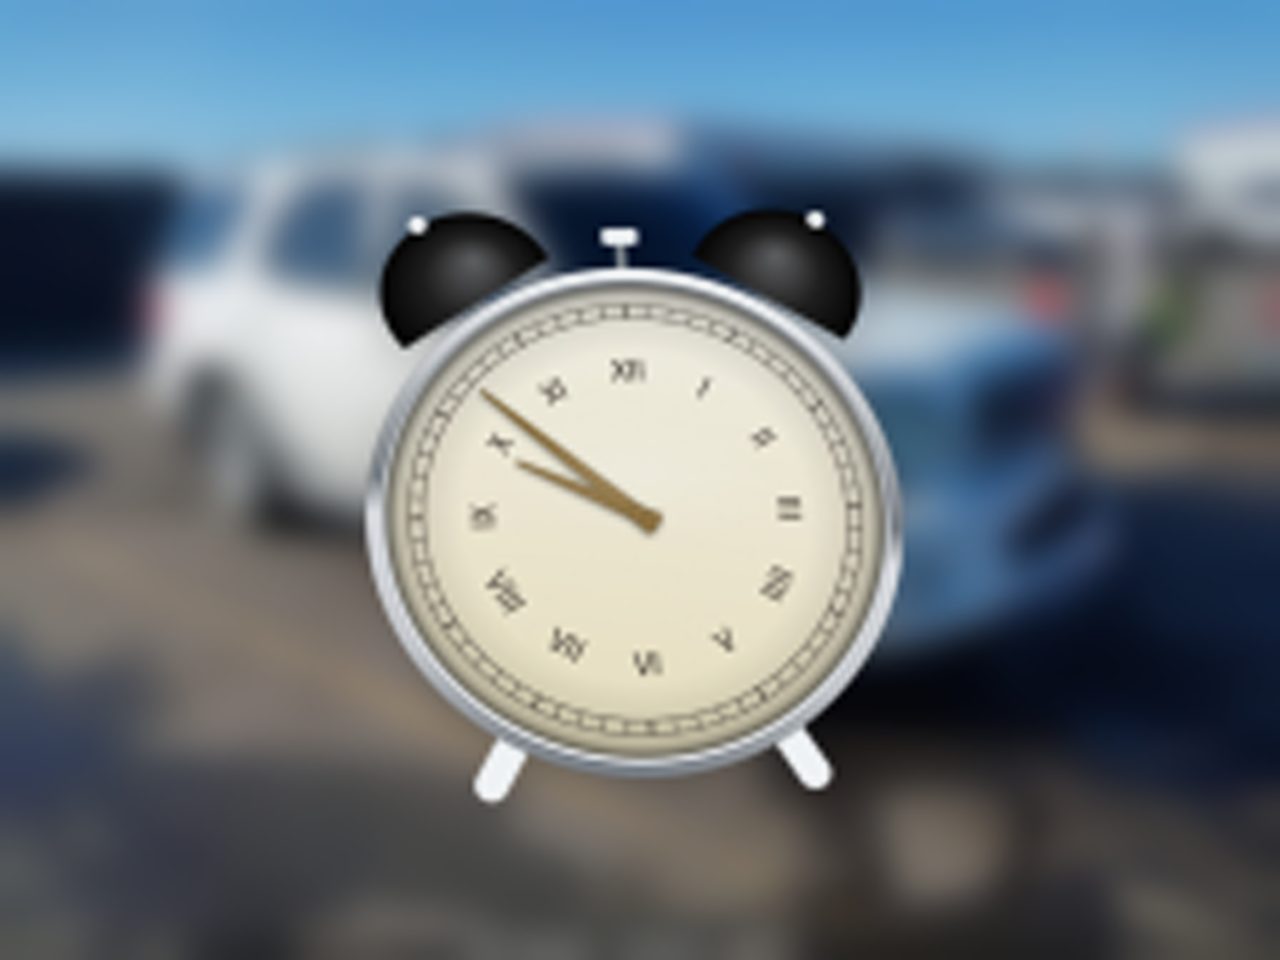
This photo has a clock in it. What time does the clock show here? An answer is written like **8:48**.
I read **9:52**
